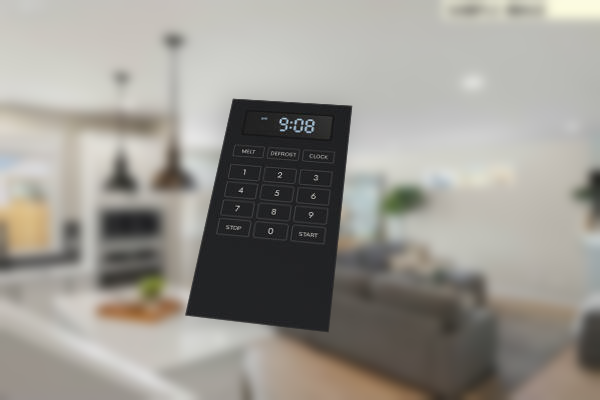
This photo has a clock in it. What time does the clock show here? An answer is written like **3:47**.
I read **9:08**
